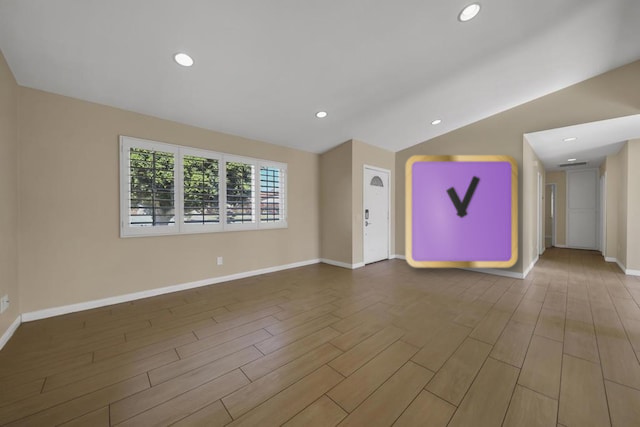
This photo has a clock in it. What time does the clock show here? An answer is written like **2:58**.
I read **11:04**
